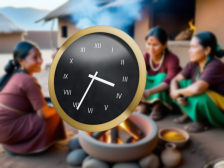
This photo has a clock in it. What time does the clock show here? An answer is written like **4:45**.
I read **3:34**
